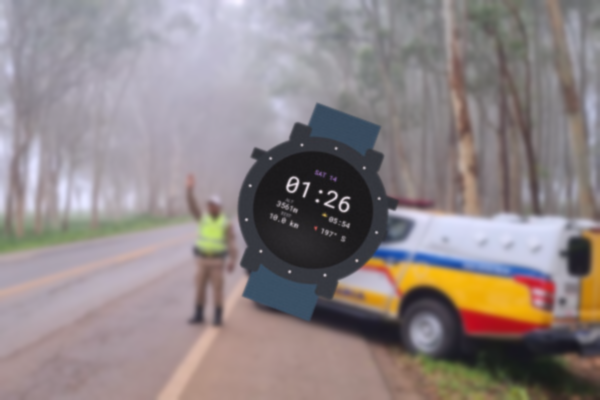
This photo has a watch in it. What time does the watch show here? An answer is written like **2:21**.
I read **1:26**
